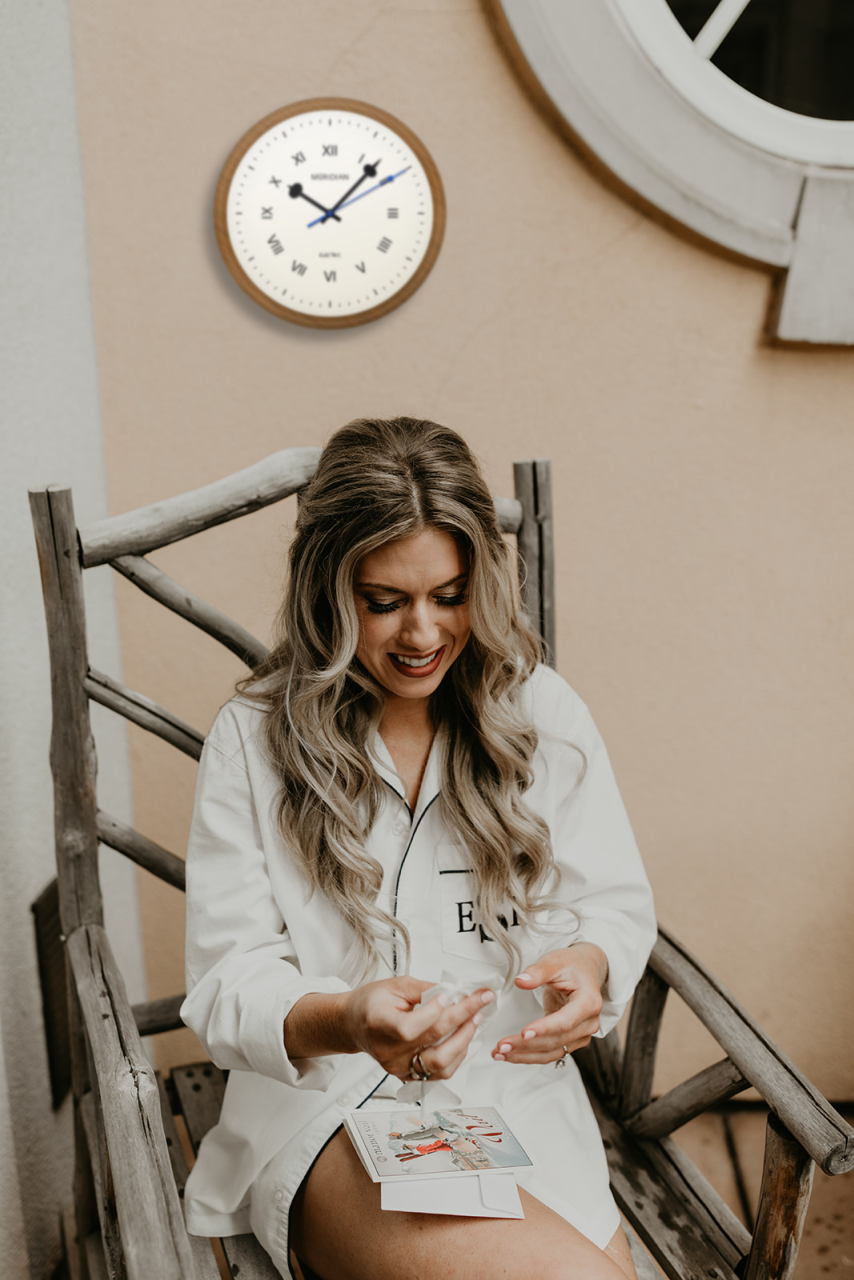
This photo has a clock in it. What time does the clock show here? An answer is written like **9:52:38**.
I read **10:07:10**
